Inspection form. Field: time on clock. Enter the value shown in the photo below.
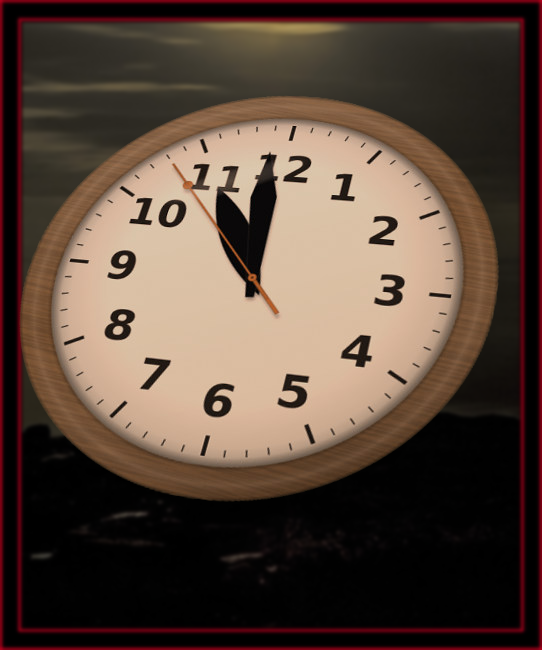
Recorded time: 10:58:53
